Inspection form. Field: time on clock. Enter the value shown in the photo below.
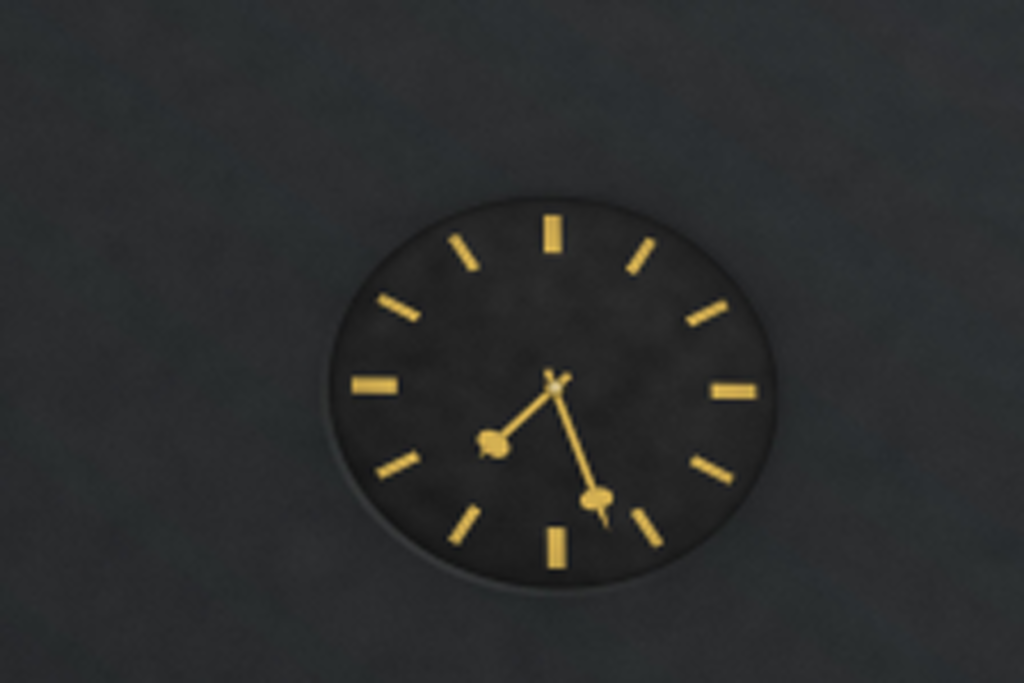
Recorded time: 7:27
